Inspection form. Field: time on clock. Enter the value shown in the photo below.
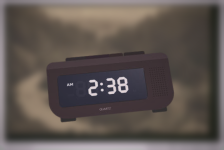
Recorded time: 2:38
